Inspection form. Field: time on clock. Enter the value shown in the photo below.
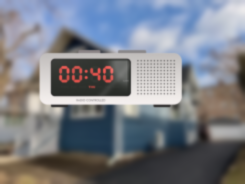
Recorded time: 0:40
